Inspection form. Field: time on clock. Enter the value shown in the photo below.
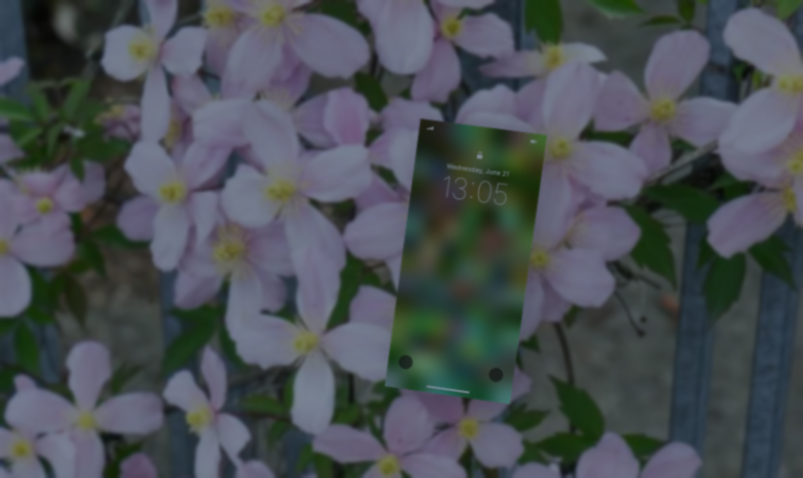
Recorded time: 13:05
